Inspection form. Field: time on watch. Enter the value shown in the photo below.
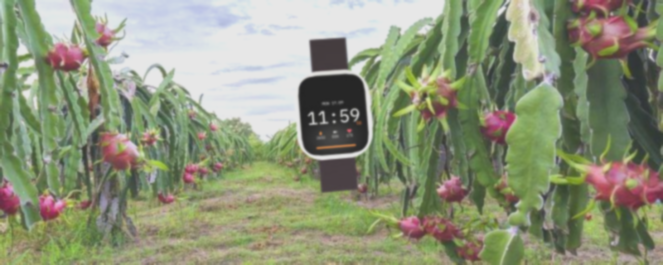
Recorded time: 11:59
